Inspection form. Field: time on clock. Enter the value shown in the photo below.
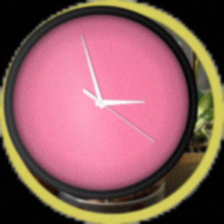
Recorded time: 2:57:21
